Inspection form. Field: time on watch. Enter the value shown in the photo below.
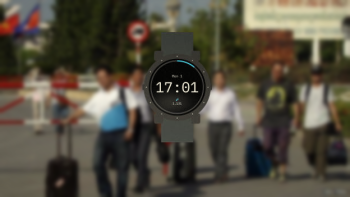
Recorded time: 17:01
